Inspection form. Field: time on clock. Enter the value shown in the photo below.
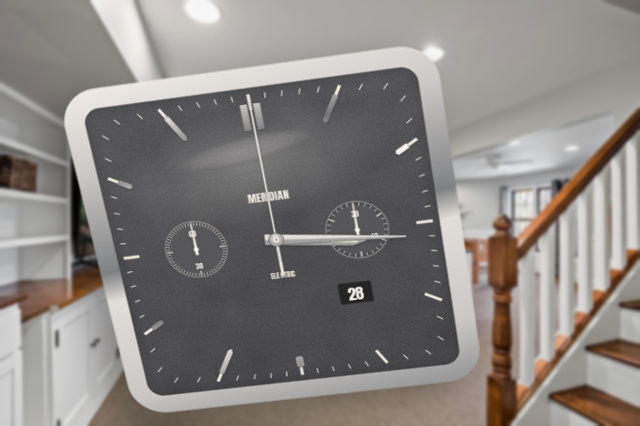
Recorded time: 3:16
